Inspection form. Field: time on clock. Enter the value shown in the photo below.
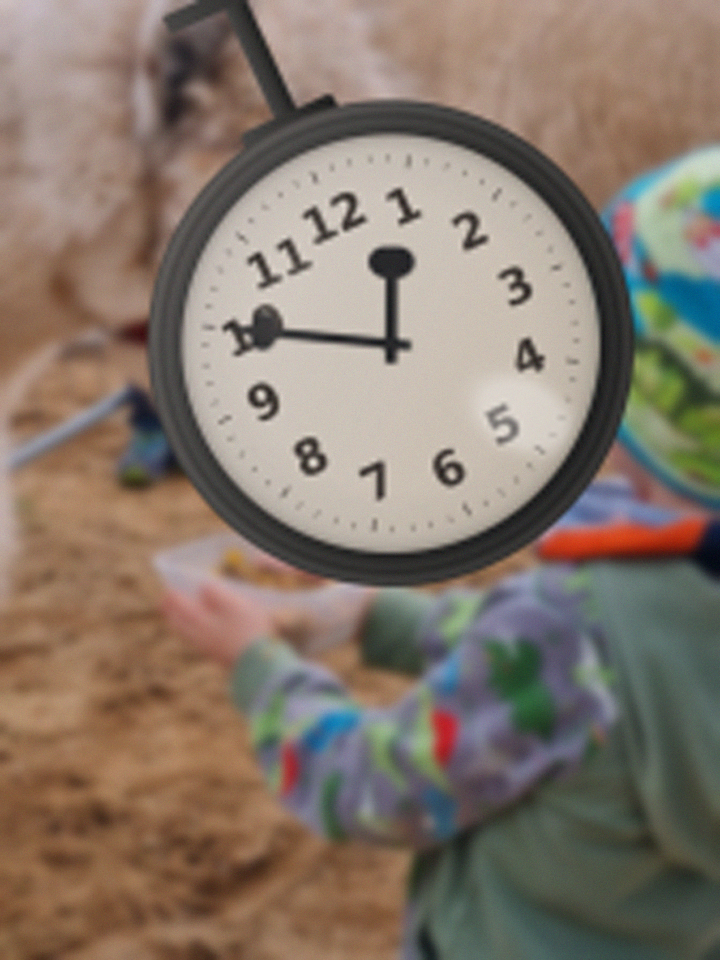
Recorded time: 12:50
